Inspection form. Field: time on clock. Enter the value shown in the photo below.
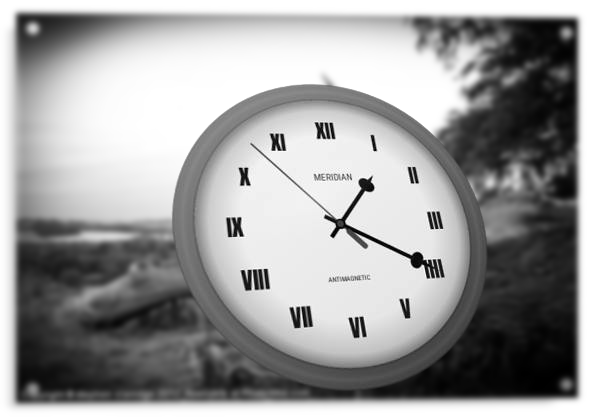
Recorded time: 1:19:53
